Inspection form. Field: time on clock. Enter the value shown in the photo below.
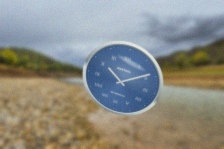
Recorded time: 10:09
